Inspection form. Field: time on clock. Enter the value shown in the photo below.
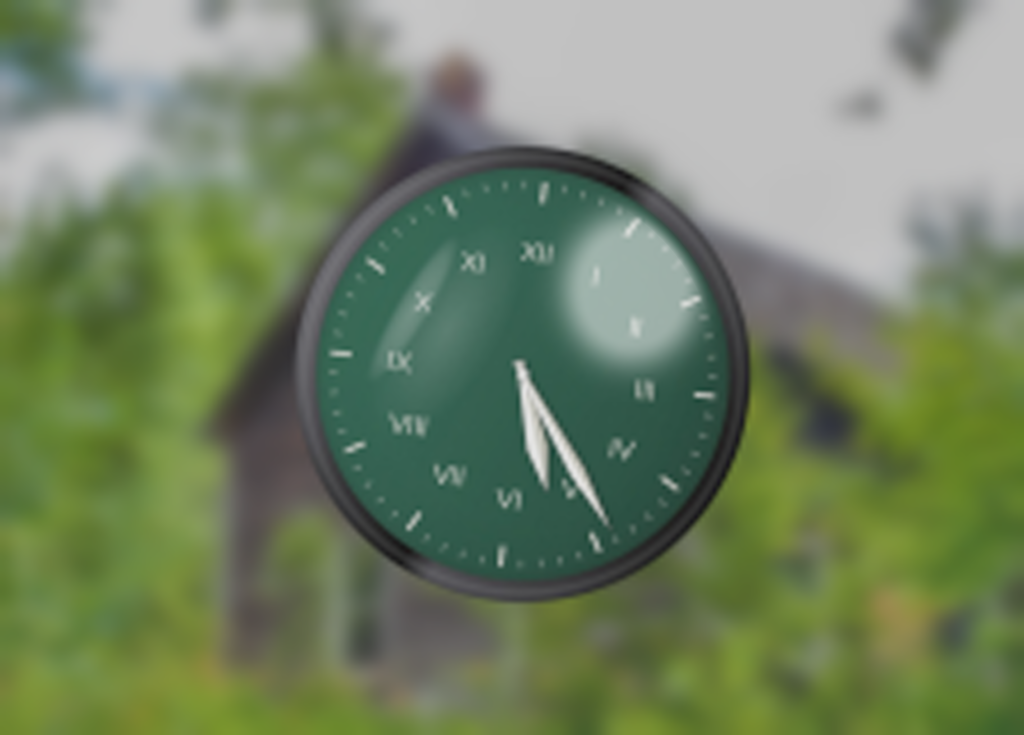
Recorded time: 5:24
